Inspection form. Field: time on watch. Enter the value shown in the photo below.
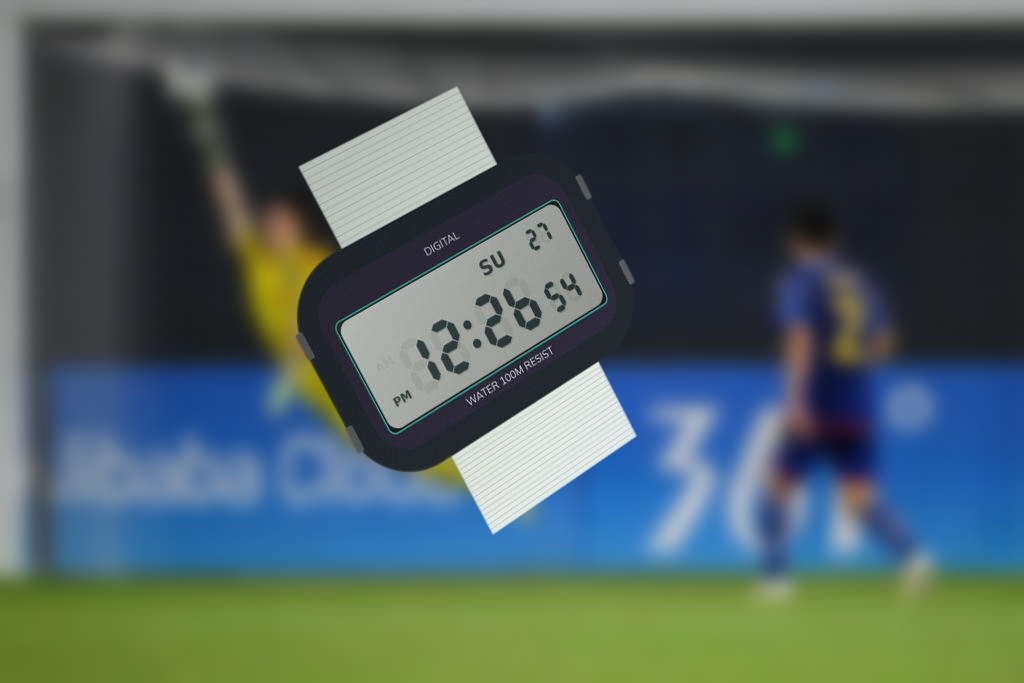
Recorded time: 12:26:54
